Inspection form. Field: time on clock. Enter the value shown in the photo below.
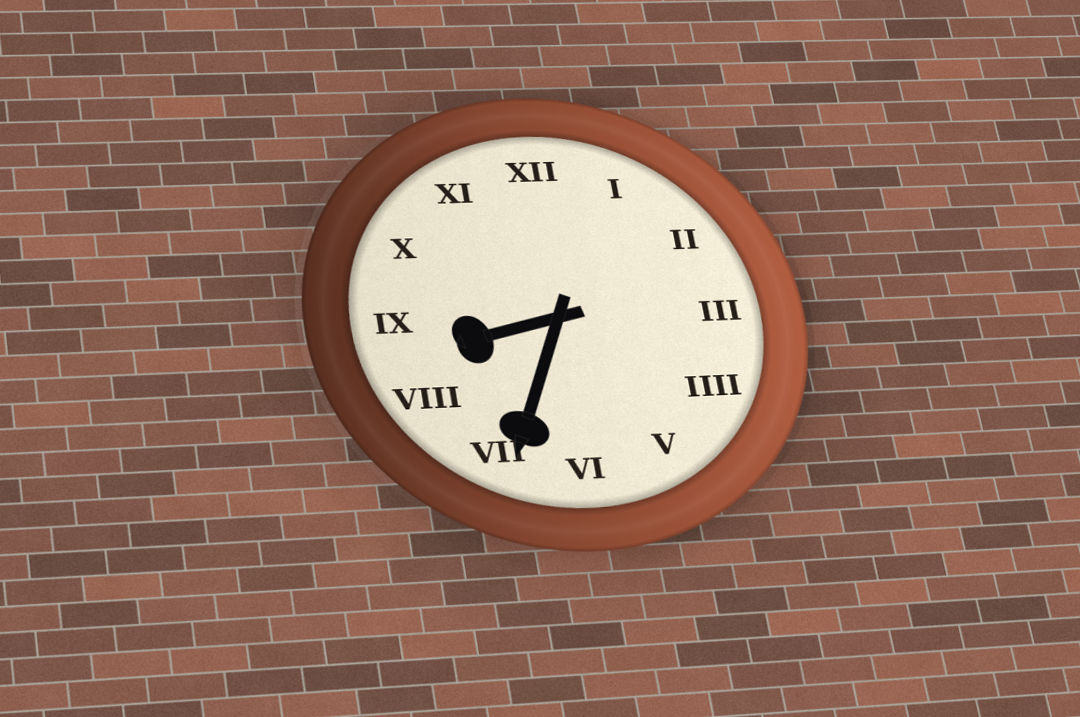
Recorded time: 8:34
